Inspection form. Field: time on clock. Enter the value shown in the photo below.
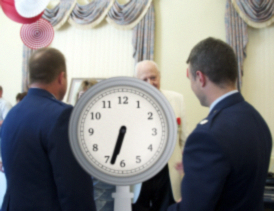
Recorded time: 6:33
